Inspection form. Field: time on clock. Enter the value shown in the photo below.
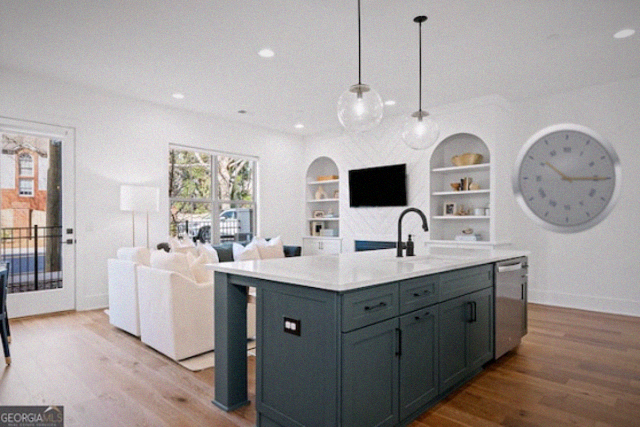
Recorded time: 10:15
